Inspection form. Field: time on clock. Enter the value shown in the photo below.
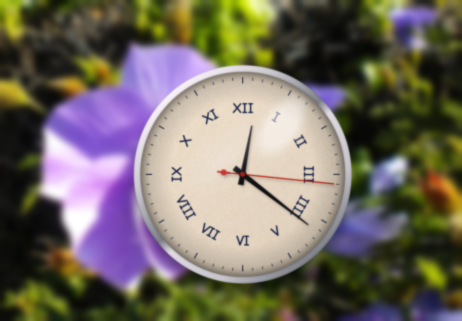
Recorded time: 12:21:16
